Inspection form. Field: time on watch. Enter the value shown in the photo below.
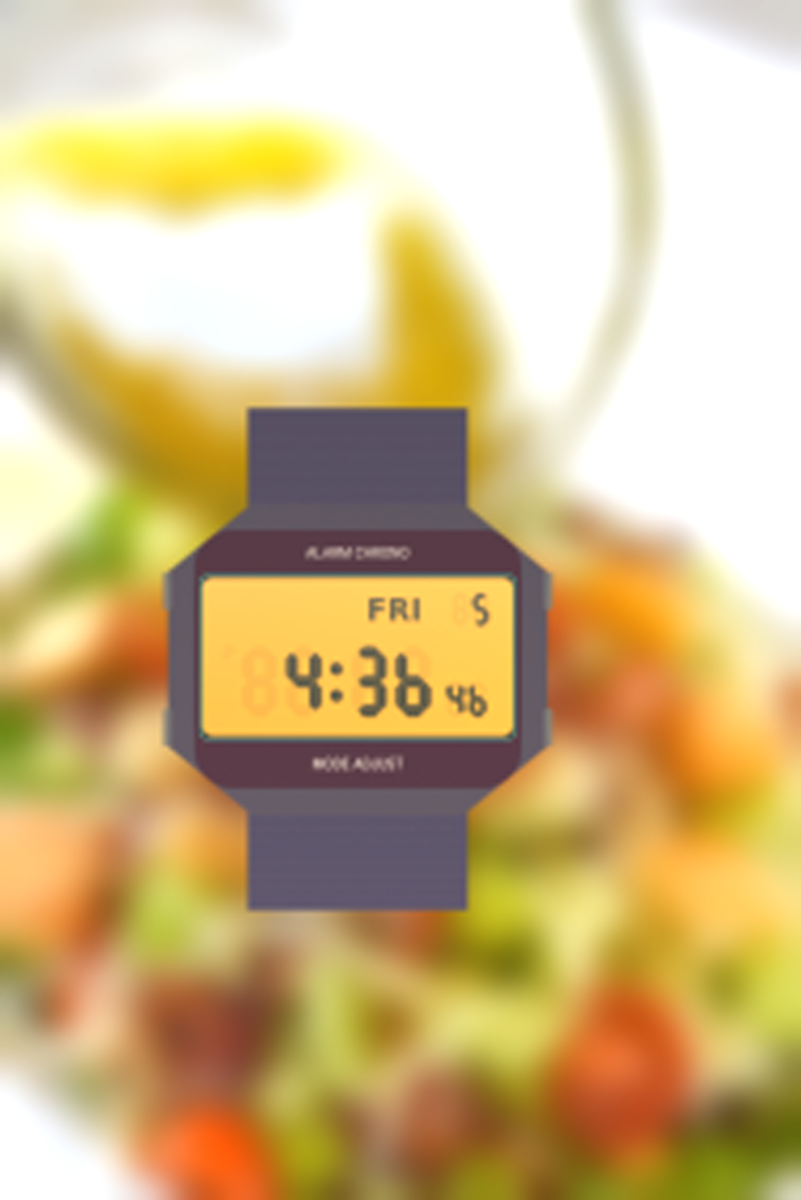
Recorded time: 4:36:46
